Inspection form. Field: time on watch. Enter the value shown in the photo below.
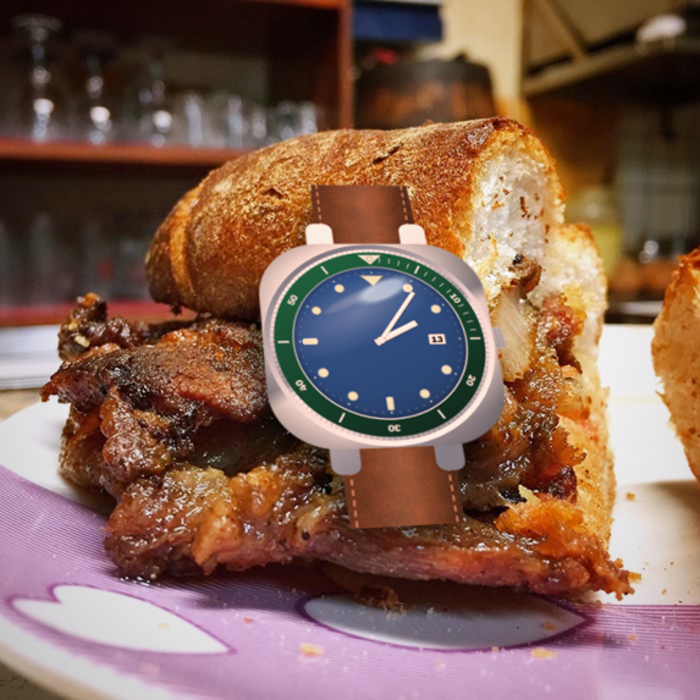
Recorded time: 2:06
